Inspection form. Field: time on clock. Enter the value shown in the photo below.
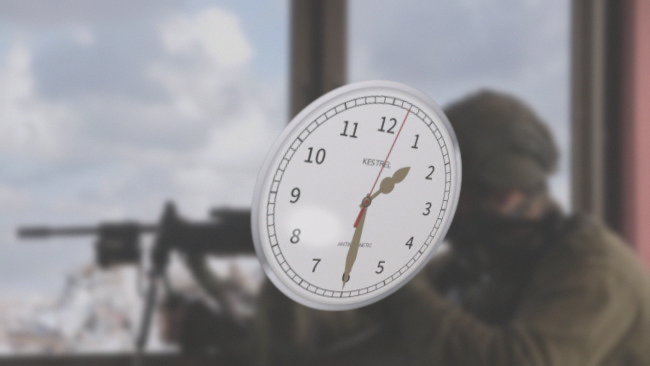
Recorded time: 1:30:02
